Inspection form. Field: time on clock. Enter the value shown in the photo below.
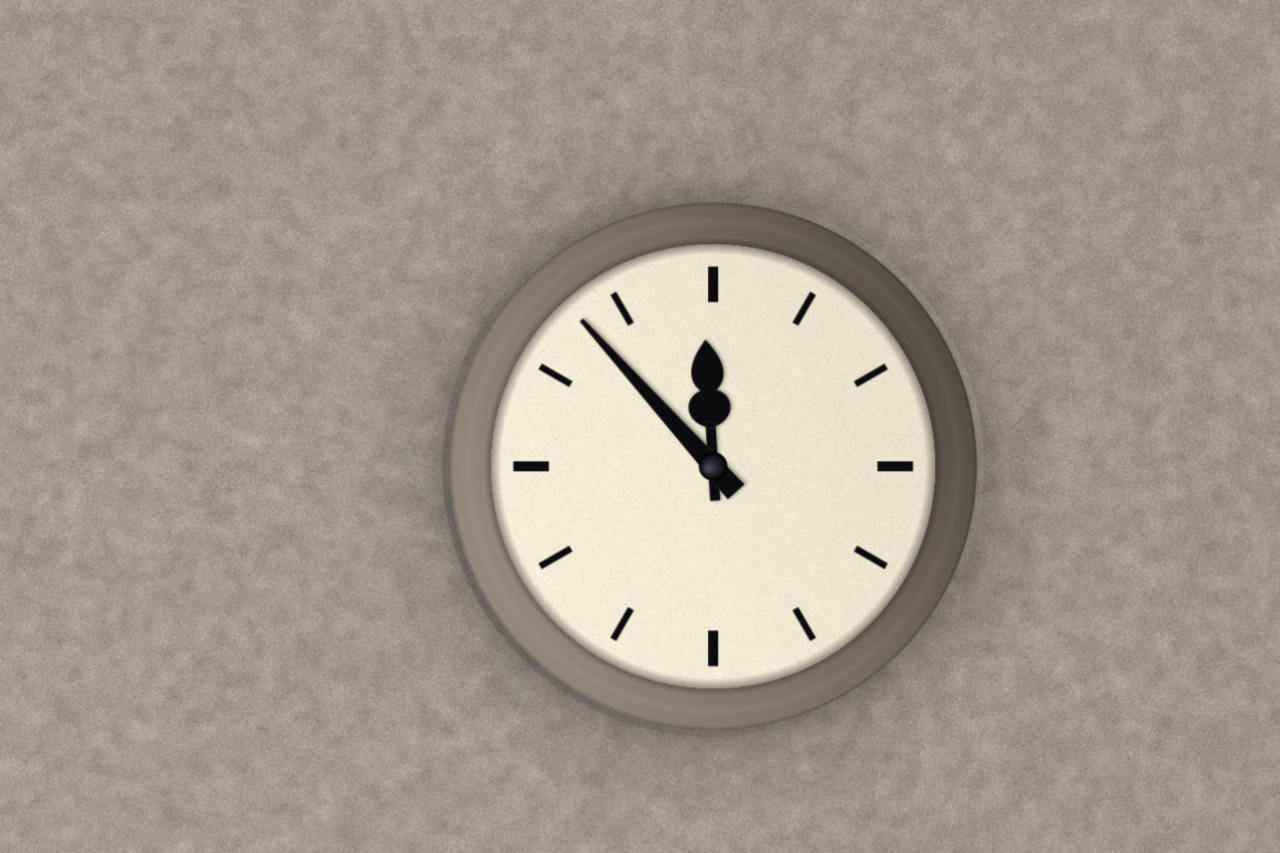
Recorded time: 11:53
